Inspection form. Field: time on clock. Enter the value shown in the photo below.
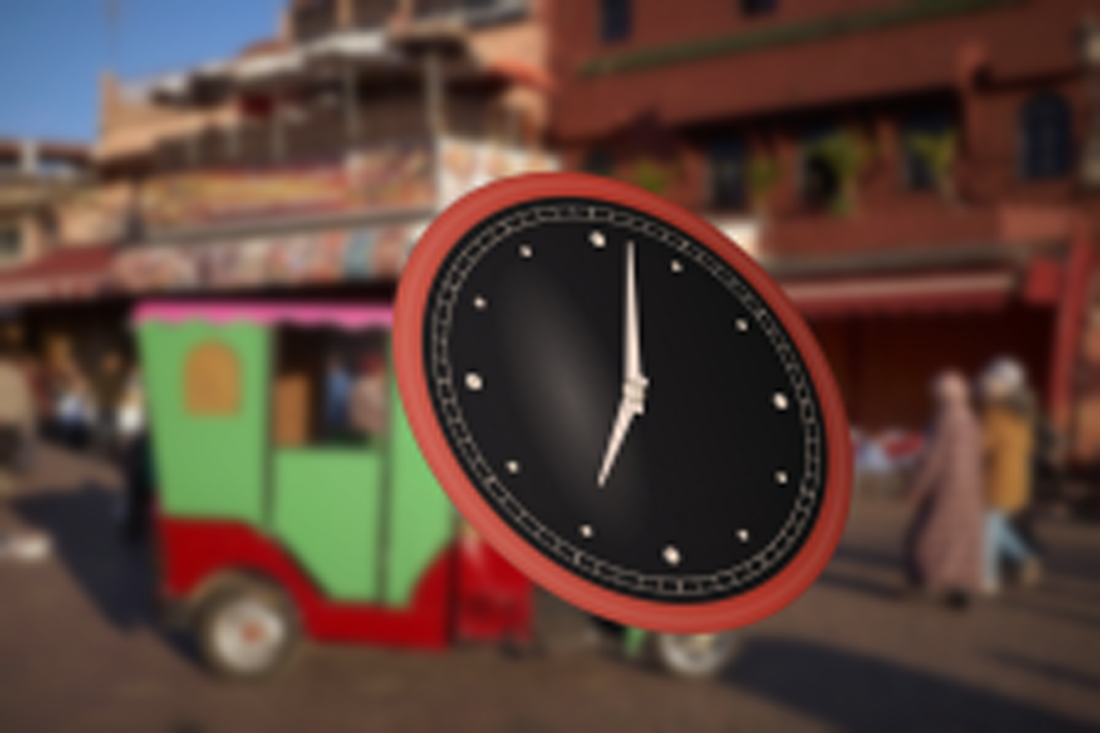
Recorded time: 7:02
